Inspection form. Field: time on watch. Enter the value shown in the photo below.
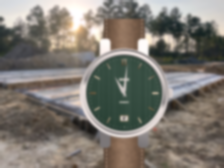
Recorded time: 11:01
